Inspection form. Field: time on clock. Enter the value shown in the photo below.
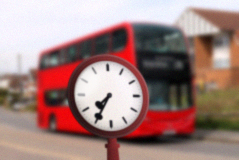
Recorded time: 7:35
